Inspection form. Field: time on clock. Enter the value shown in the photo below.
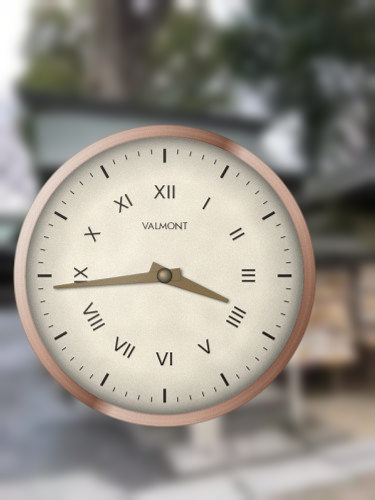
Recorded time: 3:44
